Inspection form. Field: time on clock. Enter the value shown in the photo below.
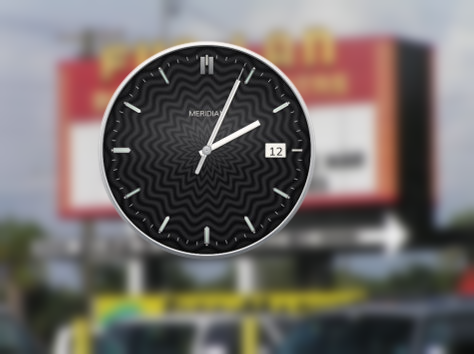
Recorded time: 2:04:04
